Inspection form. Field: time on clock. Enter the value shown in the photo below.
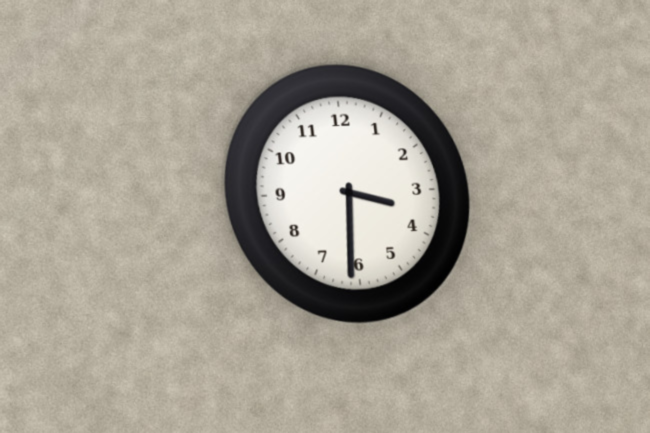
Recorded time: 3:31
